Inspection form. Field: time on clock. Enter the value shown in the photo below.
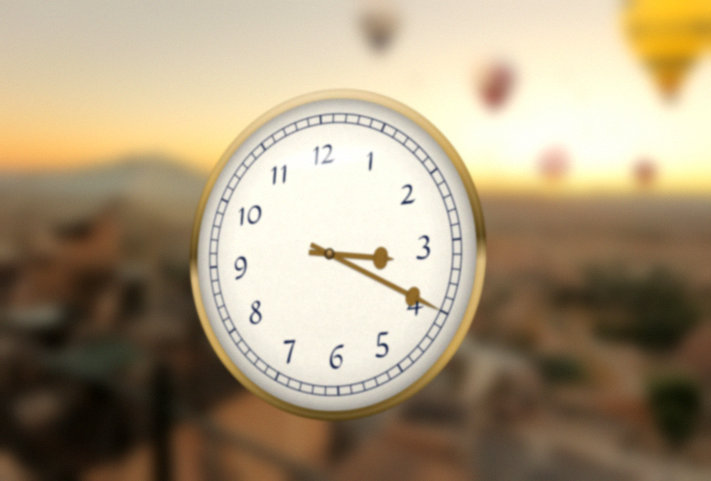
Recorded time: 3:20
